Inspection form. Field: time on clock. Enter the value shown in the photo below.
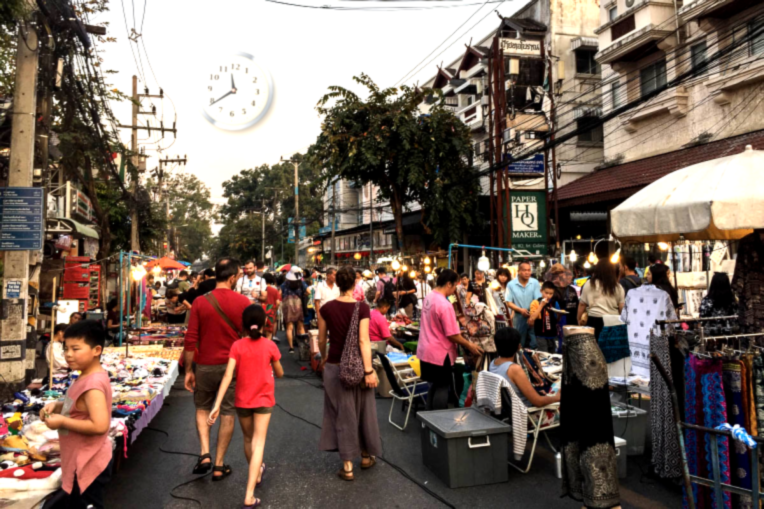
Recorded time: 11:39
